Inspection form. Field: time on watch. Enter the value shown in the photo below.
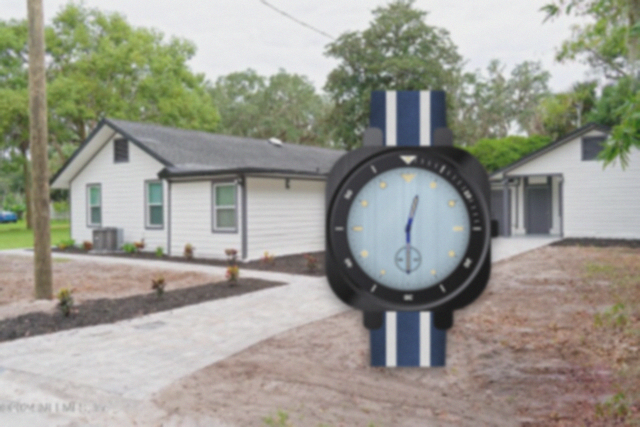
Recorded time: 12:30
